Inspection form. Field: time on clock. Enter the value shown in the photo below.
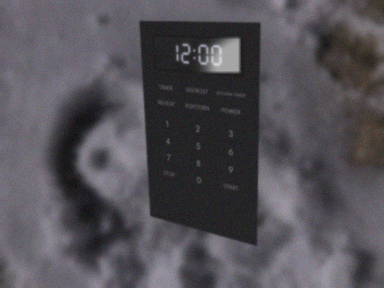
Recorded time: 12:00
